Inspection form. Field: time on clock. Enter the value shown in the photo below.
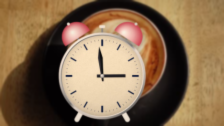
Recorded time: 2:59
